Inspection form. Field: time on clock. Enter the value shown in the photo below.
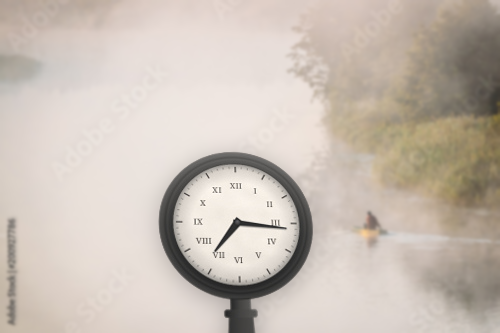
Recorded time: 7:16
